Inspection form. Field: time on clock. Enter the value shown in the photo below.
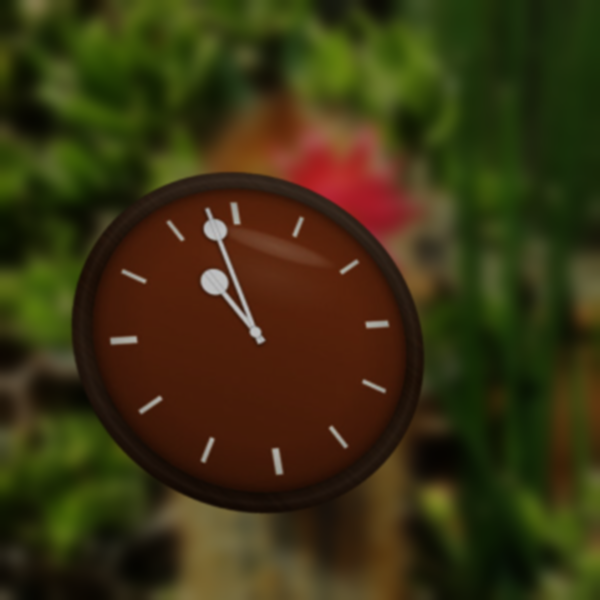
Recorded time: 10:58
